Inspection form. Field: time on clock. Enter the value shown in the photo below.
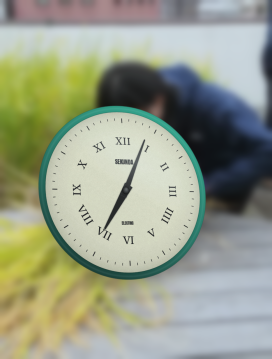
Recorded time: 7:04
